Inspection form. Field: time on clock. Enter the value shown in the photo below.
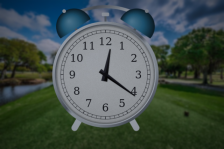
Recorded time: 12:21
